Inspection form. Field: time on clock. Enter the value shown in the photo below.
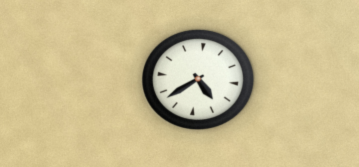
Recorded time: 4:38
